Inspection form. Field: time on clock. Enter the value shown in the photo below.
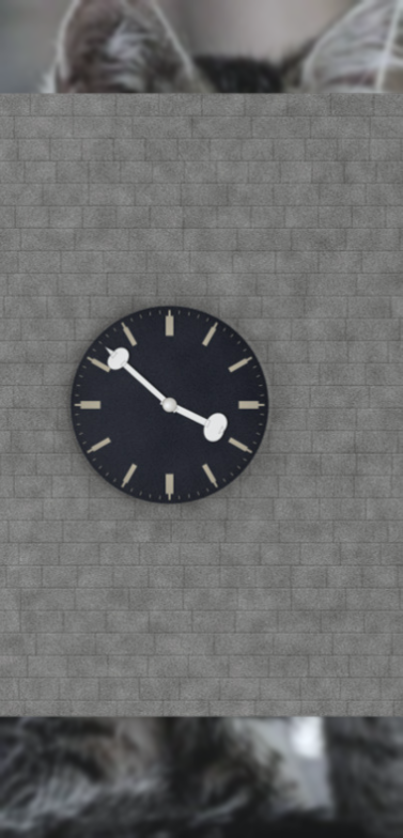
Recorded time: 3:52
